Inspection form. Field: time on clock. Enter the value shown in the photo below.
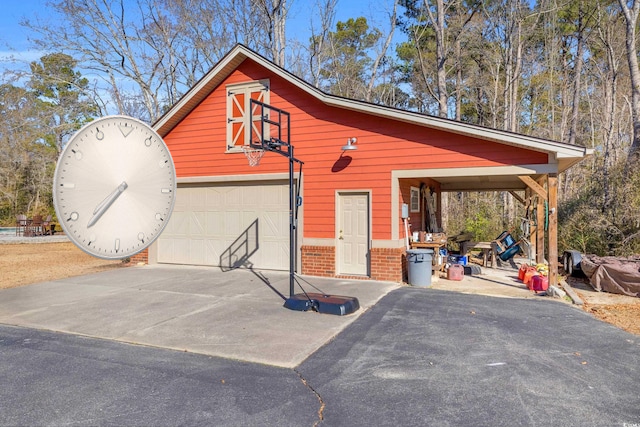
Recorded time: 7:37
